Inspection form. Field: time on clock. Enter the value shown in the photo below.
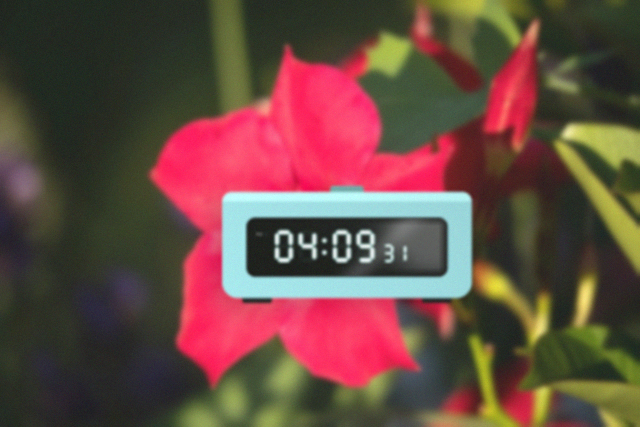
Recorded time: 4:09:31
